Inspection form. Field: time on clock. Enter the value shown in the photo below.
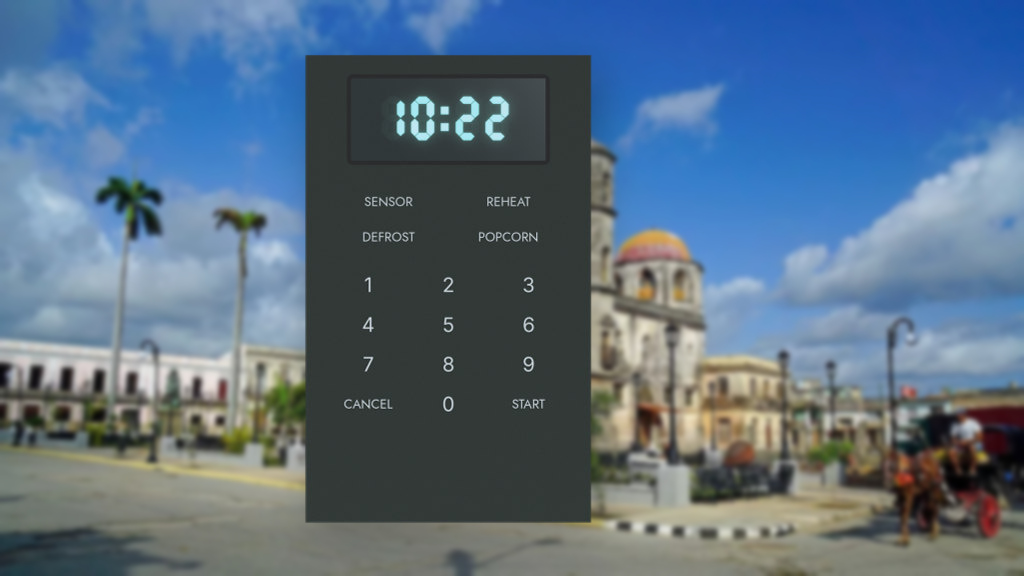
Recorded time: 10:22
